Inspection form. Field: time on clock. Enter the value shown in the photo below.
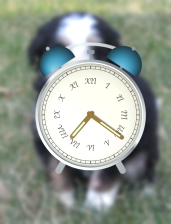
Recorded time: 7:21
